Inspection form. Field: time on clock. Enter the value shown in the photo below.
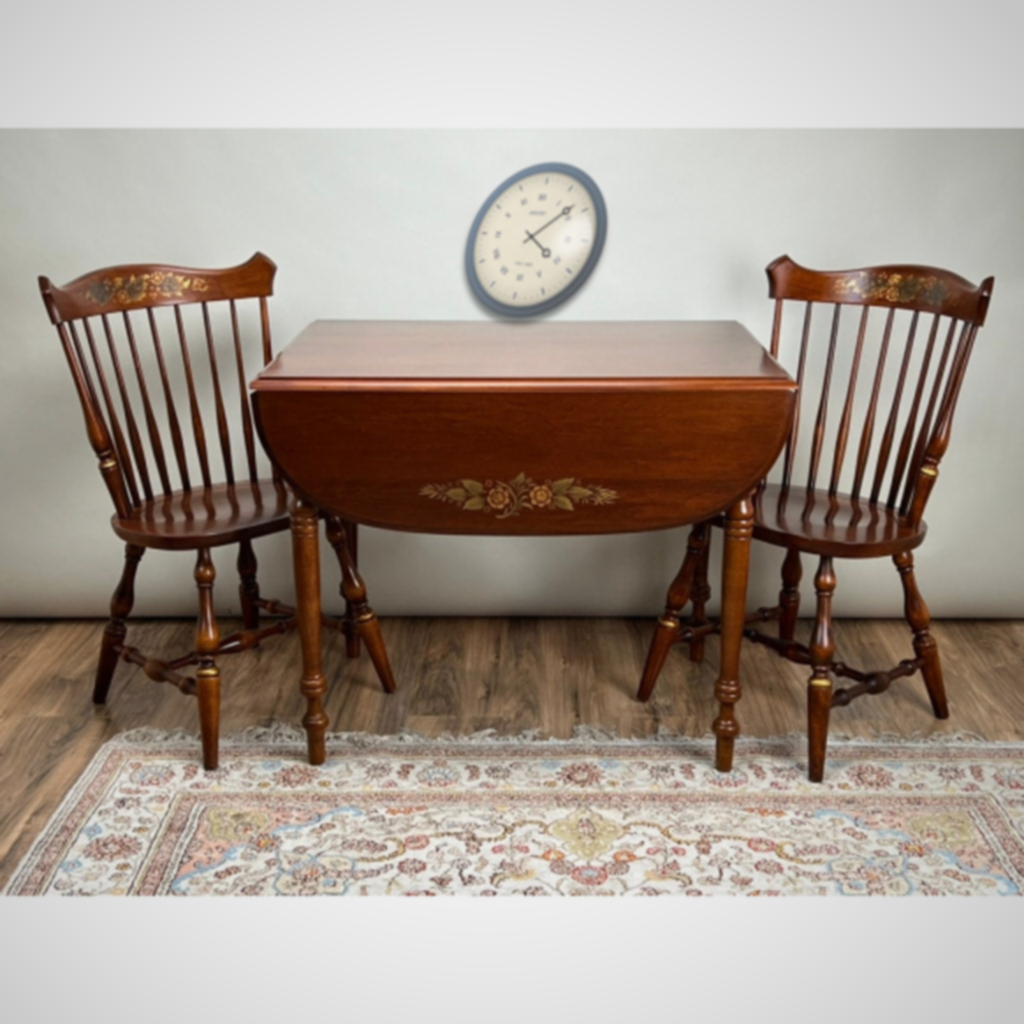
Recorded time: 4:08
